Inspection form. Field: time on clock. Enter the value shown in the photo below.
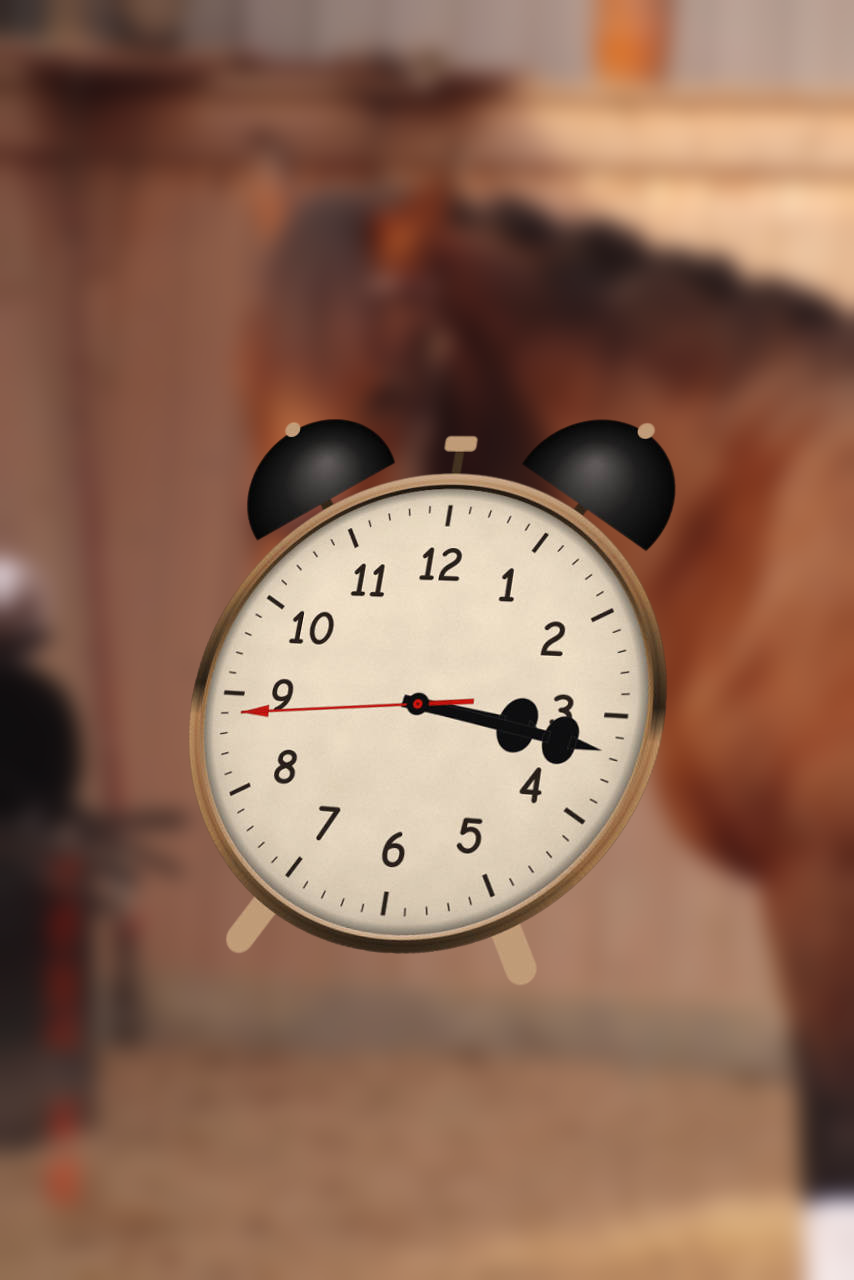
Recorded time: 3:16:44
